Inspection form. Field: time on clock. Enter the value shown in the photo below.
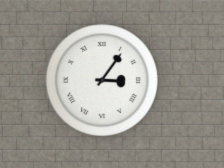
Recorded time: 3:06
